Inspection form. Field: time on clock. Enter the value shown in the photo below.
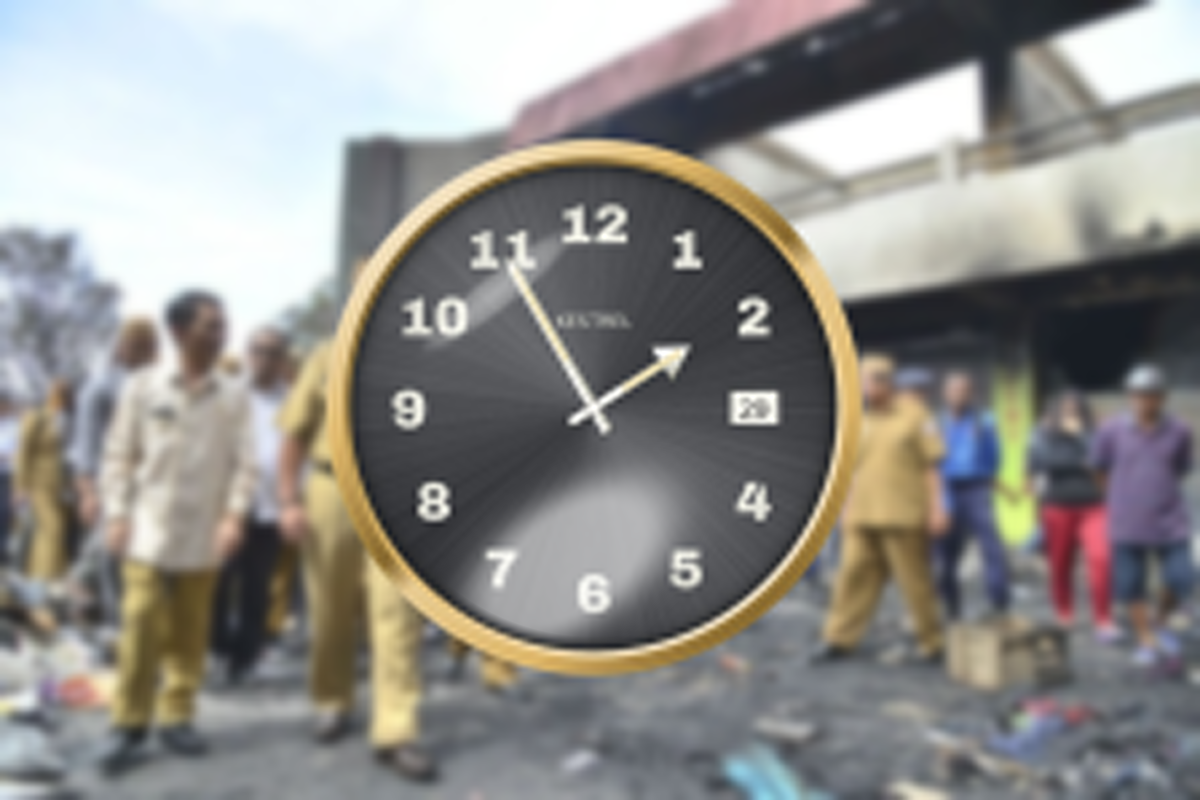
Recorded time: 1:55
